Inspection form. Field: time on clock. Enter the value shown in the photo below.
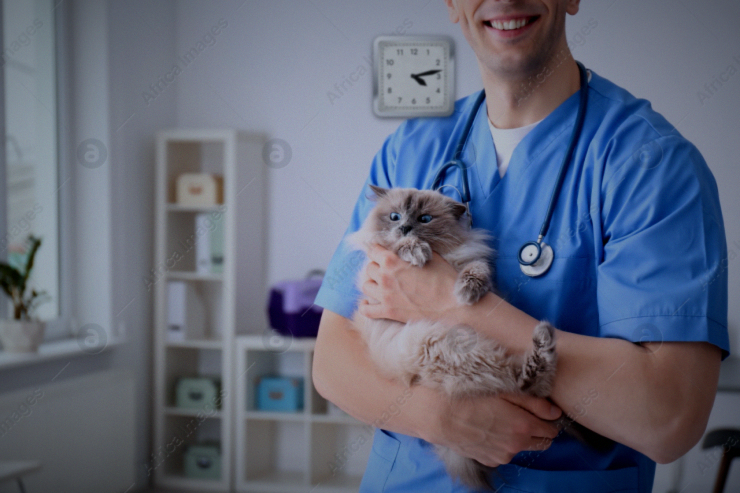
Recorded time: 4:13
